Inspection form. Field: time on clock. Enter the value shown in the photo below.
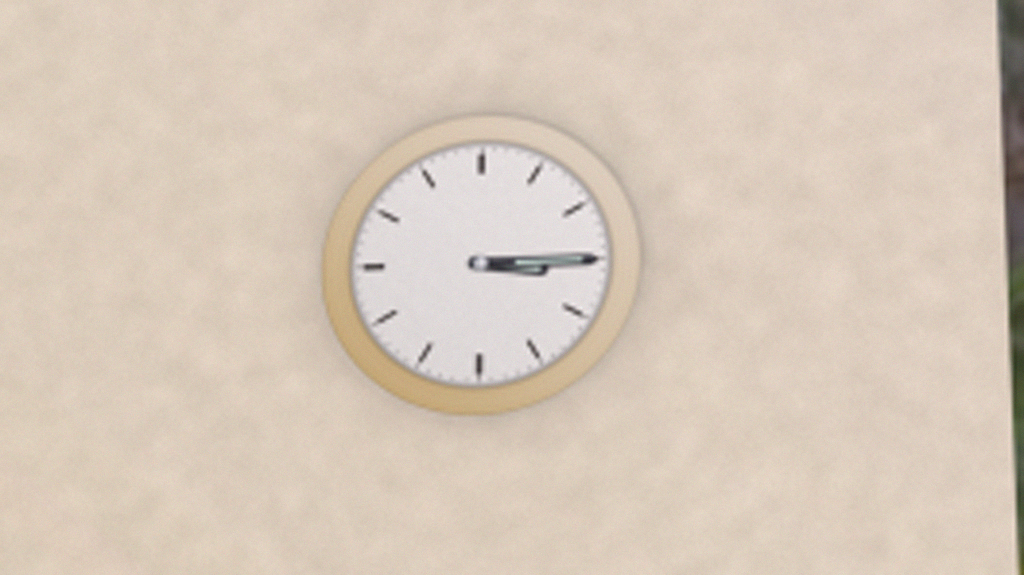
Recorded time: 3:15
